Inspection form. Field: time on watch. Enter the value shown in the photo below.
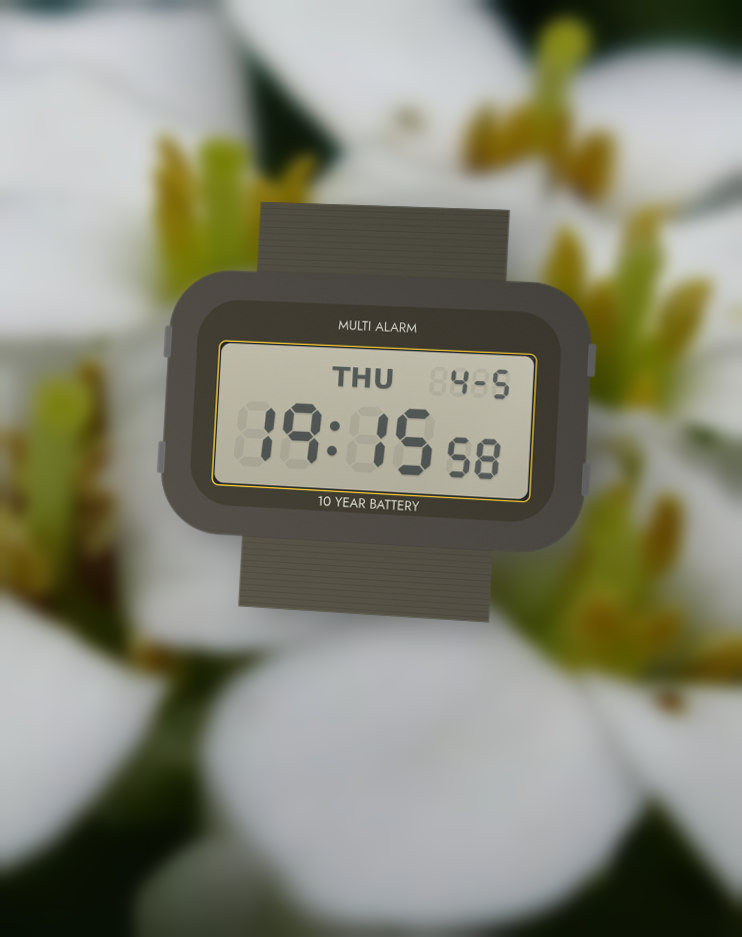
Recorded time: 19:15:58
